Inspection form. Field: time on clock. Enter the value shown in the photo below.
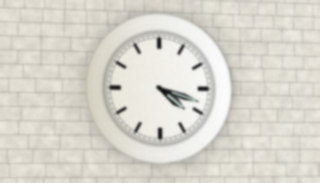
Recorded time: 4:18
